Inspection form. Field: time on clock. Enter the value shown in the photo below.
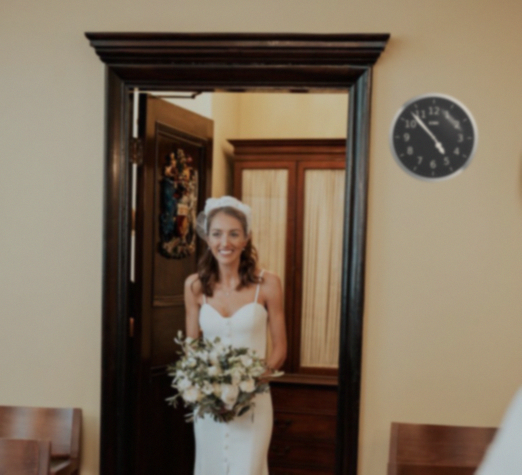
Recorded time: 4:53
